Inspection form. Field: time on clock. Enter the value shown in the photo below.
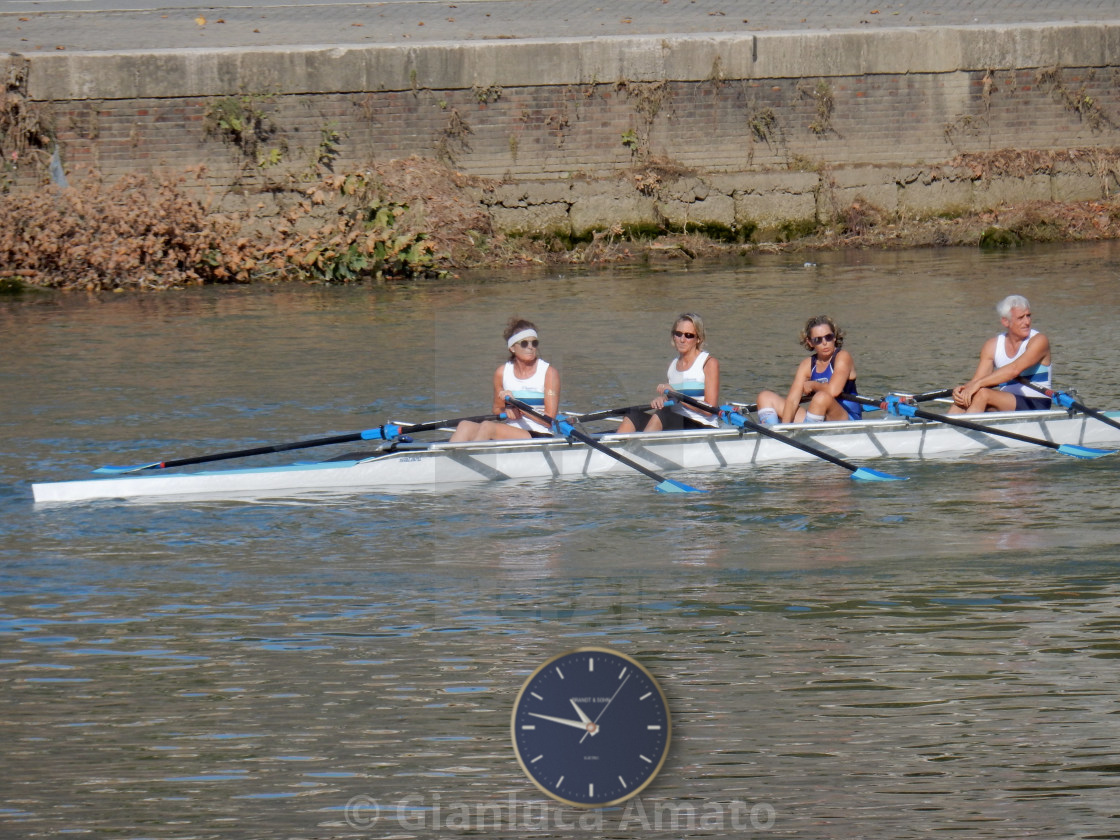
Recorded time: 10:47:06
